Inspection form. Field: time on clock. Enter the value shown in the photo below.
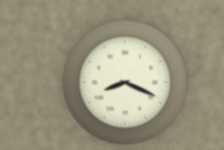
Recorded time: 8:19
